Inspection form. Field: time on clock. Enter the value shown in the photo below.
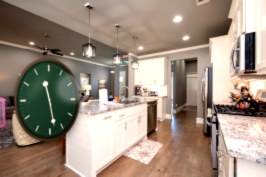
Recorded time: 11:28
